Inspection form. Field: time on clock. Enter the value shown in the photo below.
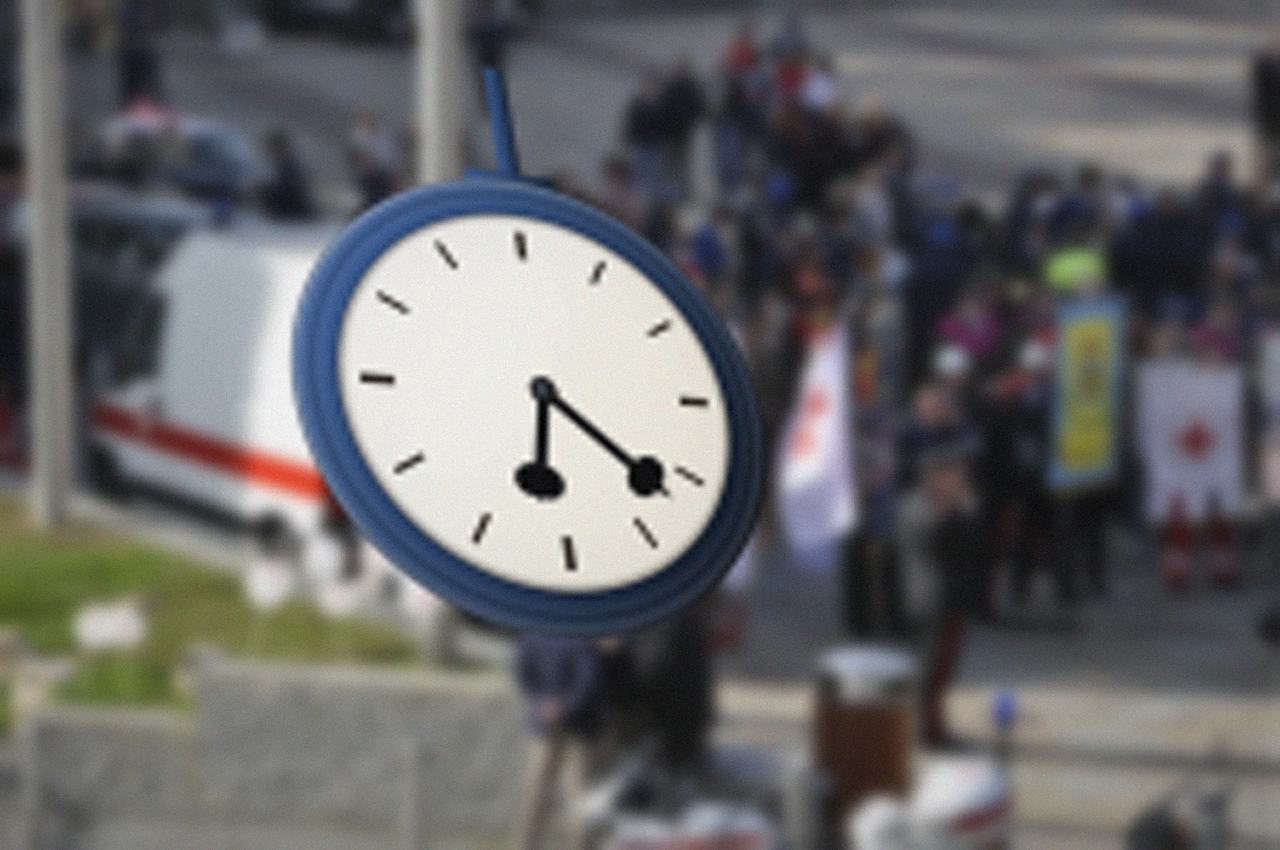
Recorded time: 6:22
